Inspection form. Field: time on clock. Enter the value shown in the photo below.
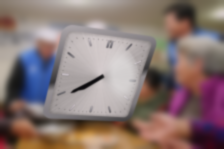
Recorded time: 7:39
